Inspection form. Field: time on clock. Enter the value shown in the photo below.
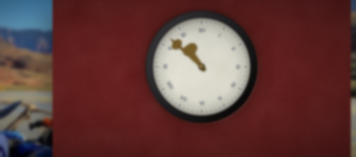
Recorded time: 10:52
